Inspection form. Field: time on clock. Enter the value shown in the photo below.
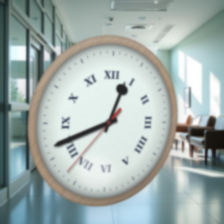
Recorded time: 12:41:37
